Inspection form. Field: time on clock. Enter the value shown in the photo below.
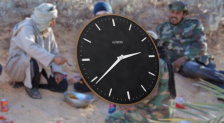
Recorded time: 2:39
